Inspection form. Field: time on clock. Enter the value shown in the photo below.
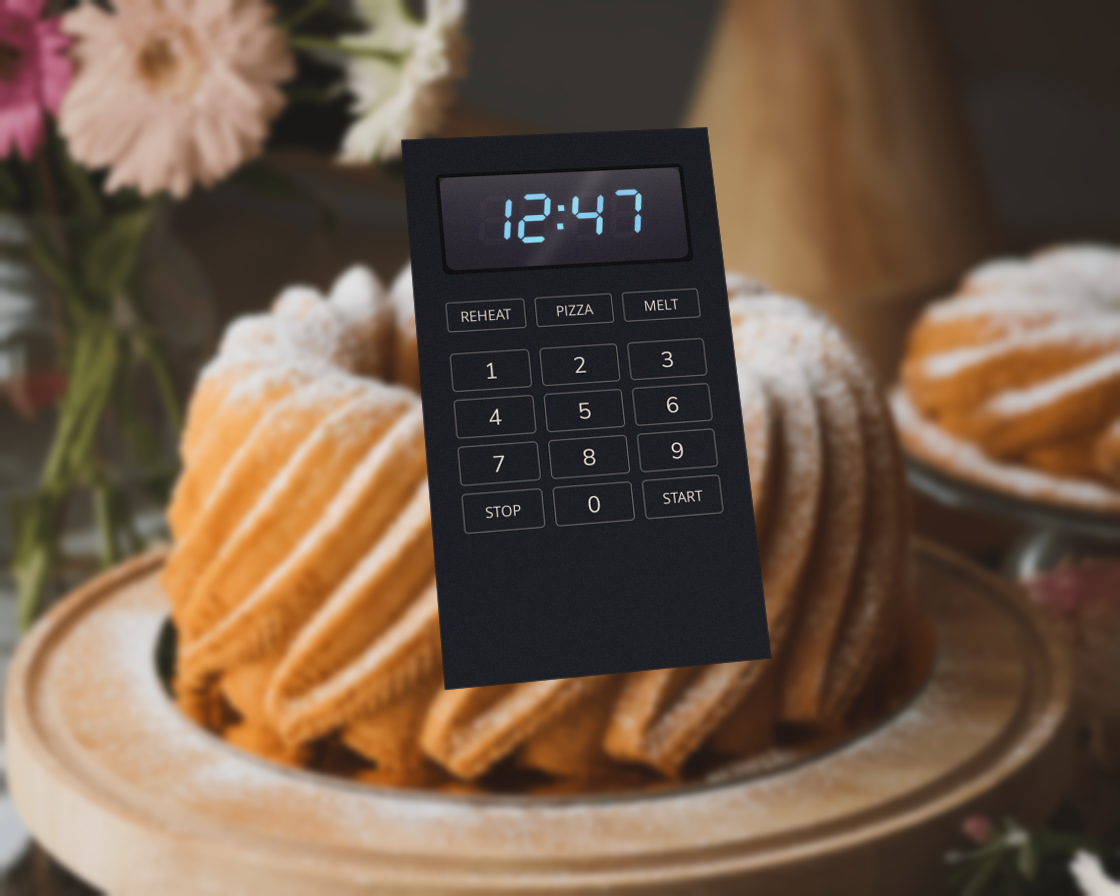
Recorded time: 12:47
